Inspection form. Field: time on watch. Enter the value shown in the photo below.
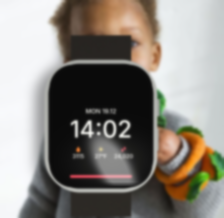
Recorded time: 14:02
